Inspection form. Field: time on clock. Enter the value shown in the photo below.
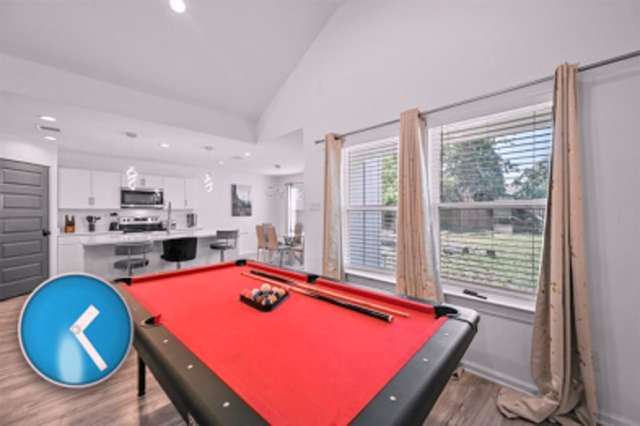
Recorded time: 1:24
